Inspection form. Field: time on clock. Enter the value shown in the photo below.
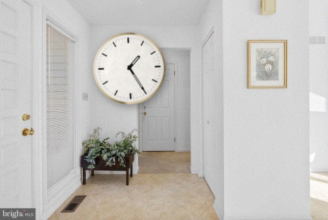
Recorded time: 1:25
